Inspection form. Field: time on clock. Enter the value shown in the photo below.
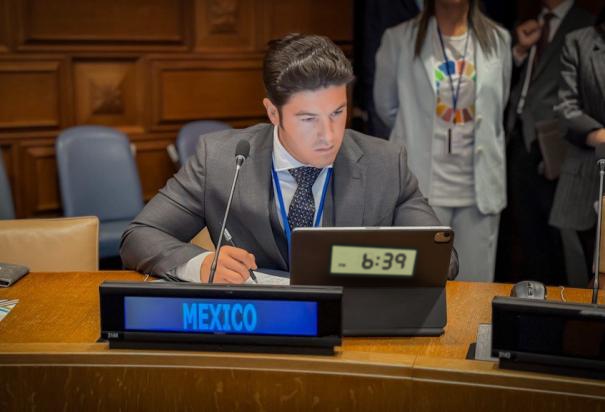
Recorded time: 6:39
